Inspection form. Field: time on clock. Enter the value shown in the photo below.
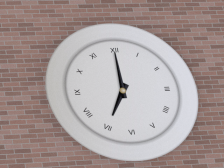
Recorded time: 7:00
